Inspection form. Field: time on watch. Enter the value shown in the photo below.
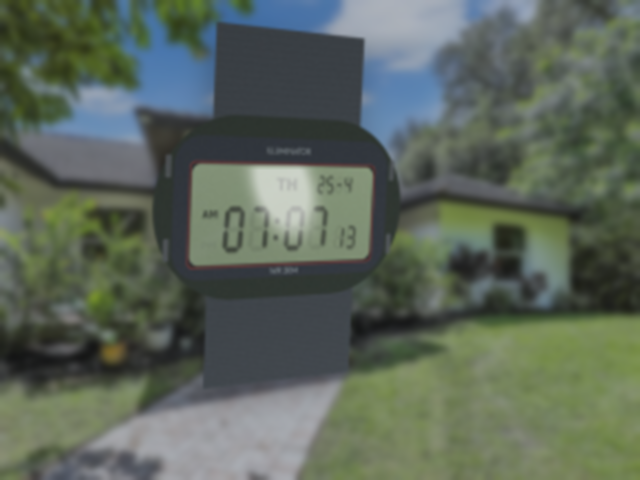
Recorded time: 7:07:13
